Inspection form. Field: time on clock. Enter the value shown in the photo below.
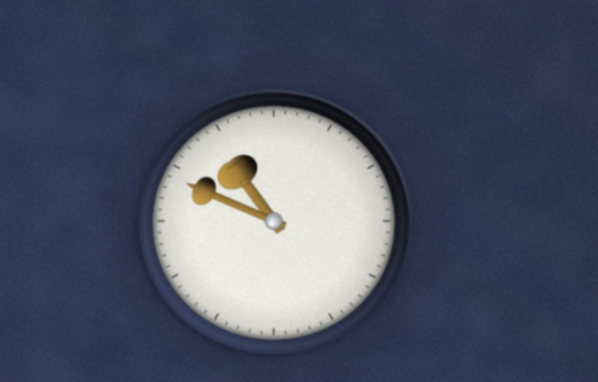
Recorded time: 10:49
